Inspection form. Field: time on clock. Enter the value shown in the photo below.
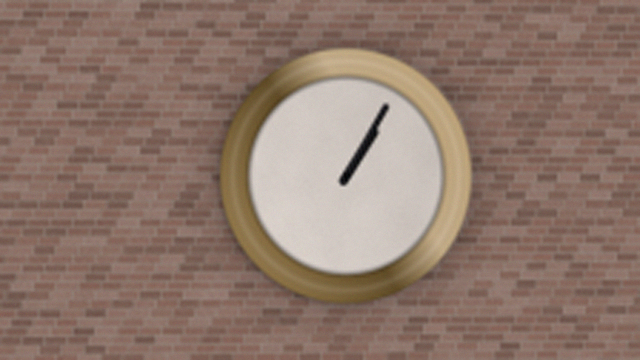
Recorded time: 1:05
